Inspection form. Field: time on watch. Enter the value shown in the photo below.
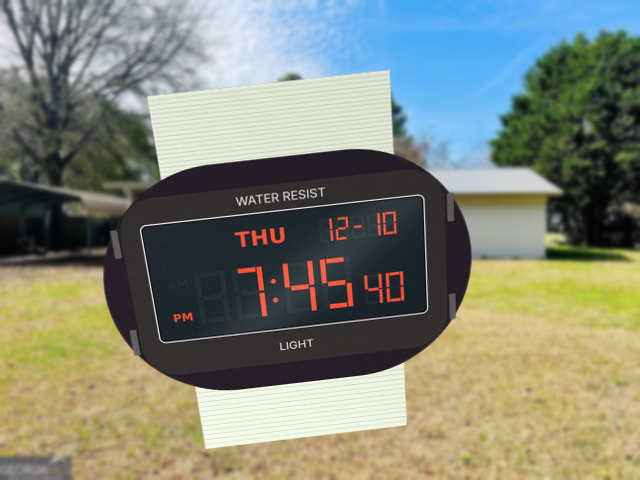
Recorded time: 7:45:40
